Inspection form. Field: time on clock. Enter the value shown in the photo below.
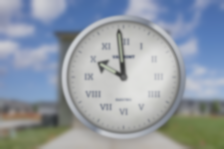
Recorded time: 9:59
